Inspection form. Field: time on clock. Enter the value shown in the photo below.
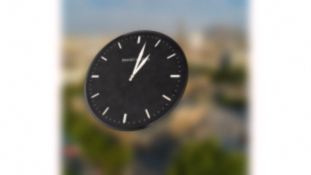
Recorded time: 1:02
